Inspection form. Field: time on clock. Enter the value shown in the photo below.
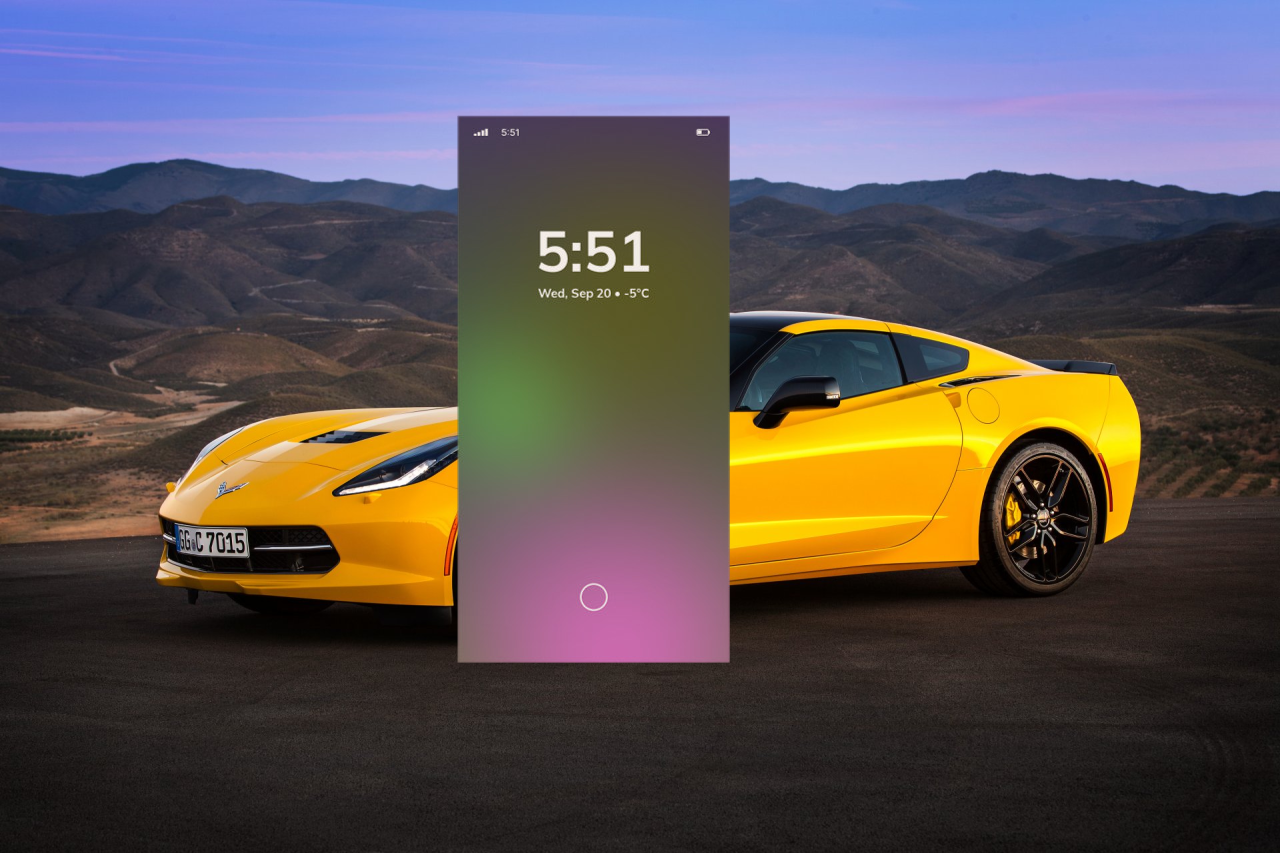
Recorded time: 5:51
